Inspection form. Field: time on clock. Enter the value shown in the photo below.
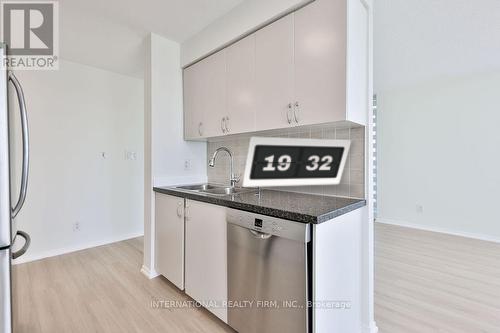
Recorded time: 19:32
